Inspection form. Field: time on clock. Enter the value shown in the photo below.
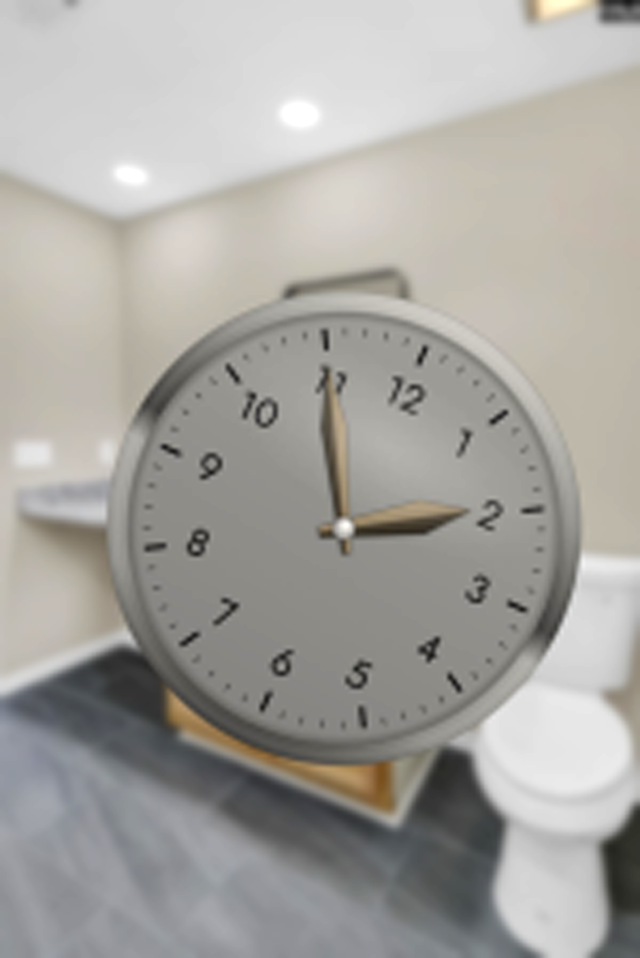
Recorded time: 1:55
